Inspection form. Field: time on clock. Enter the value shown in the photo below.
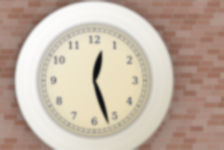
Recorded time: 12:27
